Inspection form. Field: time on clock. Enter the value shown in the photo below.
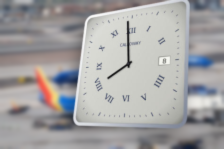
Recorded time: 7:59
